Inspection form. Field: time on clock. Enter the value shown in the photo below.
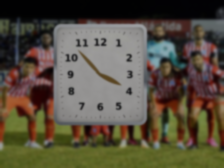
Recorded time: 3:53
